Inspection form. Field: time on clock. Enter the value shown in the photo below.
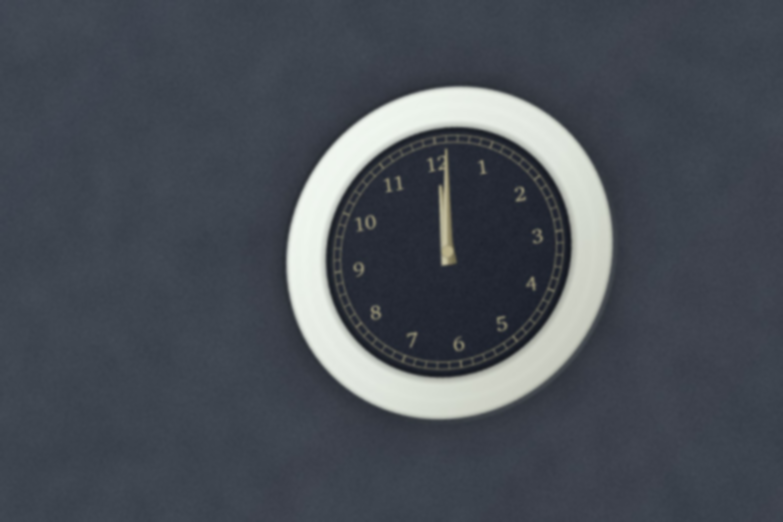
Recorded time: 12:01
